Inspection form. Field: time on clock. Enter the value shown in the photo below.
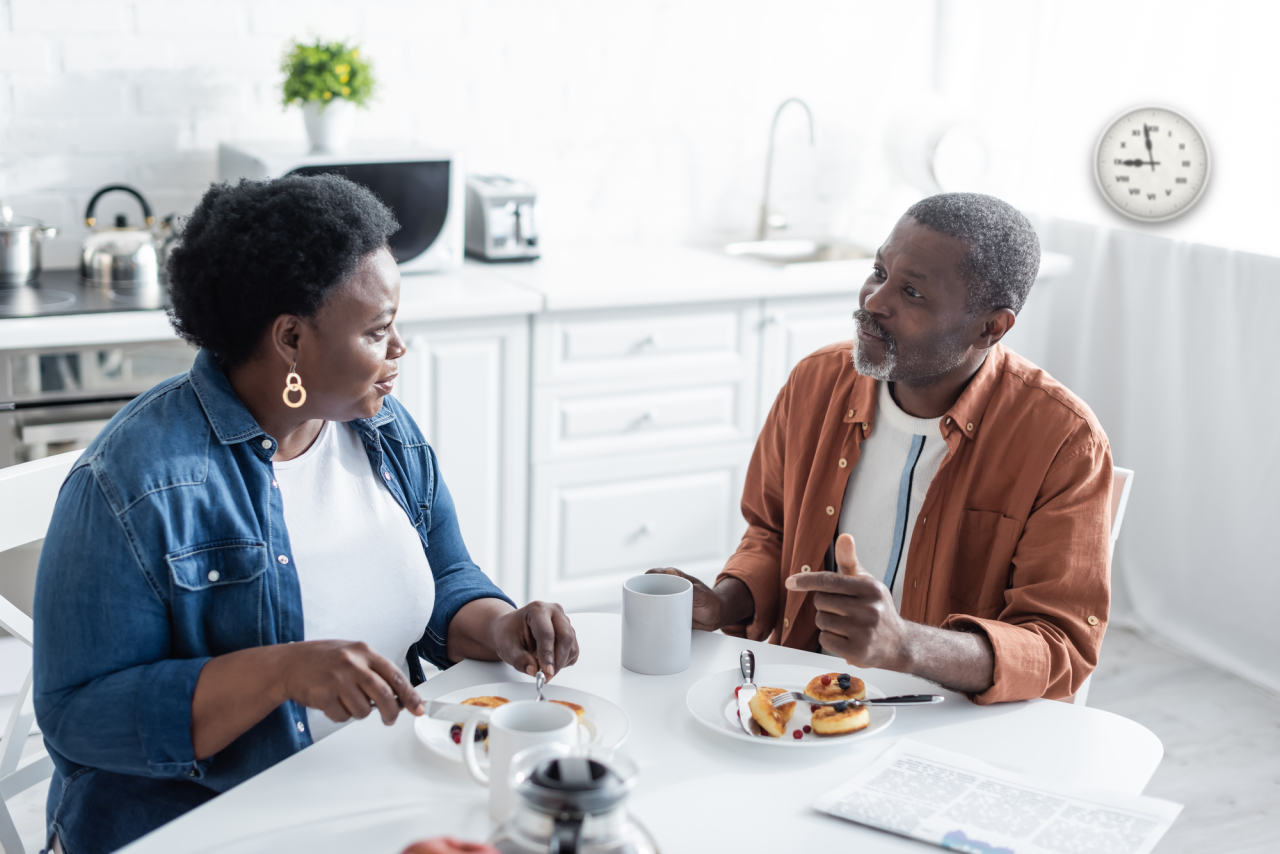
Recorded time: 8:58
